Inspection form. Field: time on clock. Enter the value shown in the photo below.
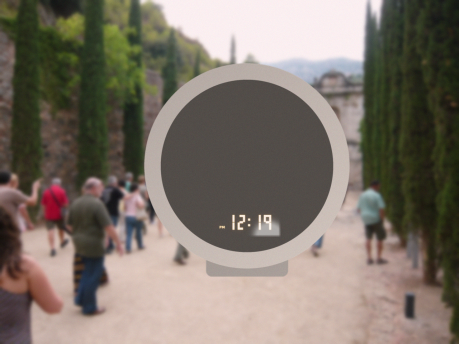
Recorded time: 12:19
